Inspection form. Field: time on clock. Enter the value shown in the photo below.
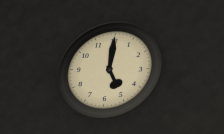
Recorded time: 5:00
